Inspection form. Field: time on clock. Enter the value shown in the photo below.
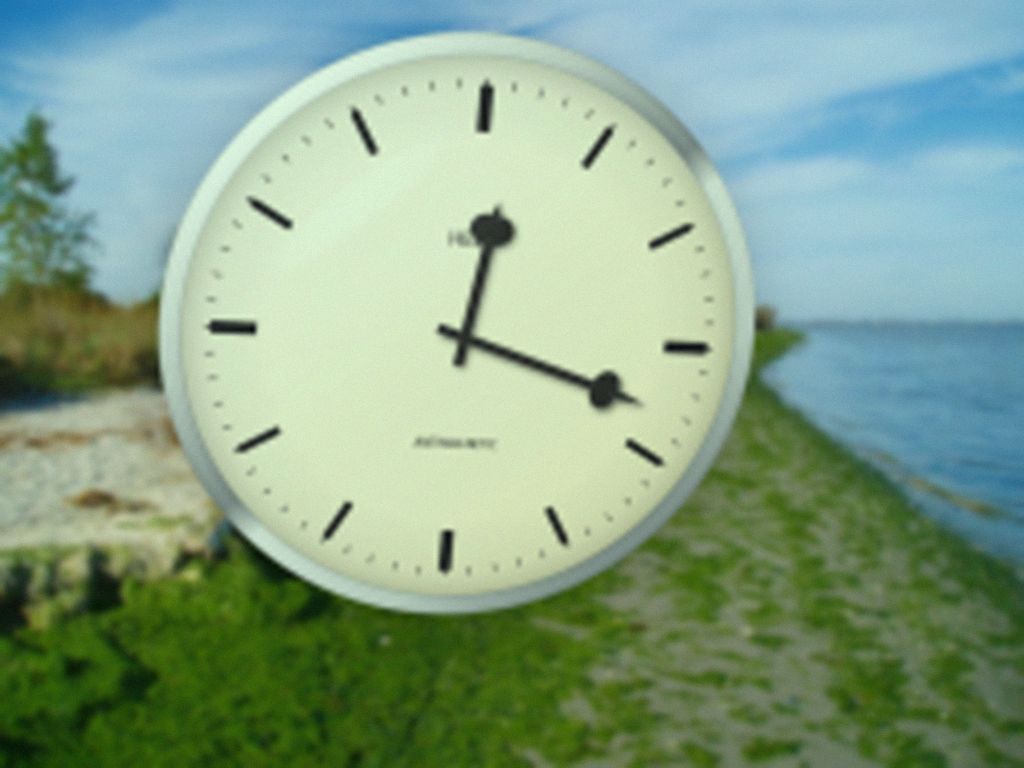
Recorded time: 12:18
